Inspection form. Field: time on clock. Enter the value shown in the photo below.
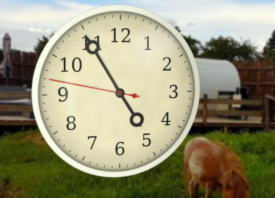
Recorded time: 4:54:47
